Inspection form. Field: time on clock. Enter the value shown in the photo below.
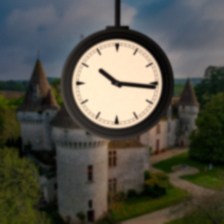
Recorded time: 10:16
